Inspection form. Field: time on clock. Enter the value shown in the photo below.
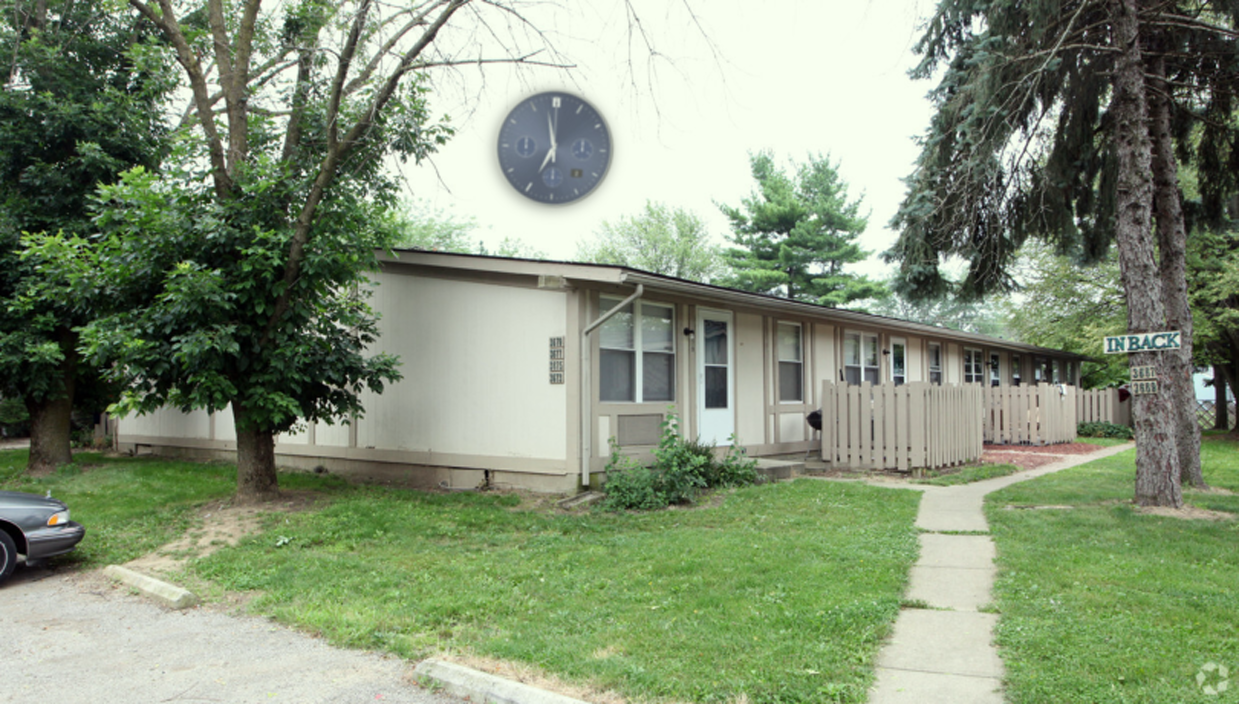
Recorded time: 6:58
